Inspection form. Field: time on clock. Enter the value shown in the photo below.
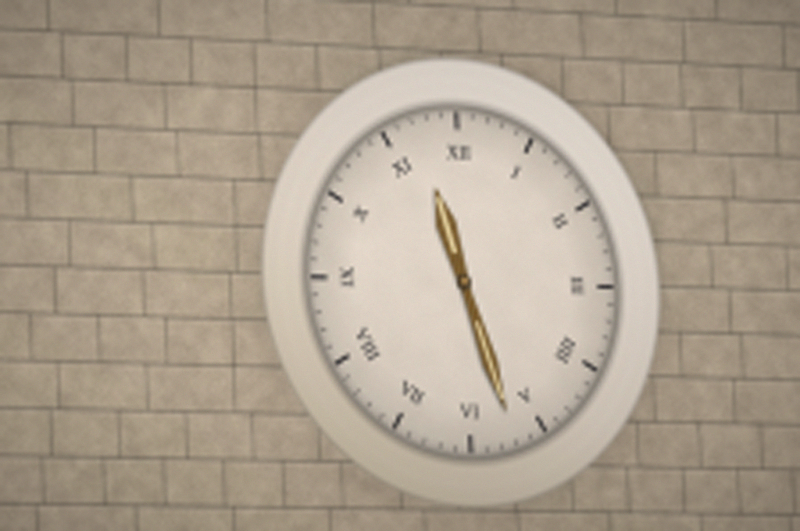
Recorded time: 11:27
